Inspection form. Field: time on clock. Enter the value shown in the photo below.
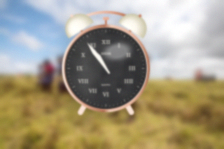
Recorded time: 10:54
